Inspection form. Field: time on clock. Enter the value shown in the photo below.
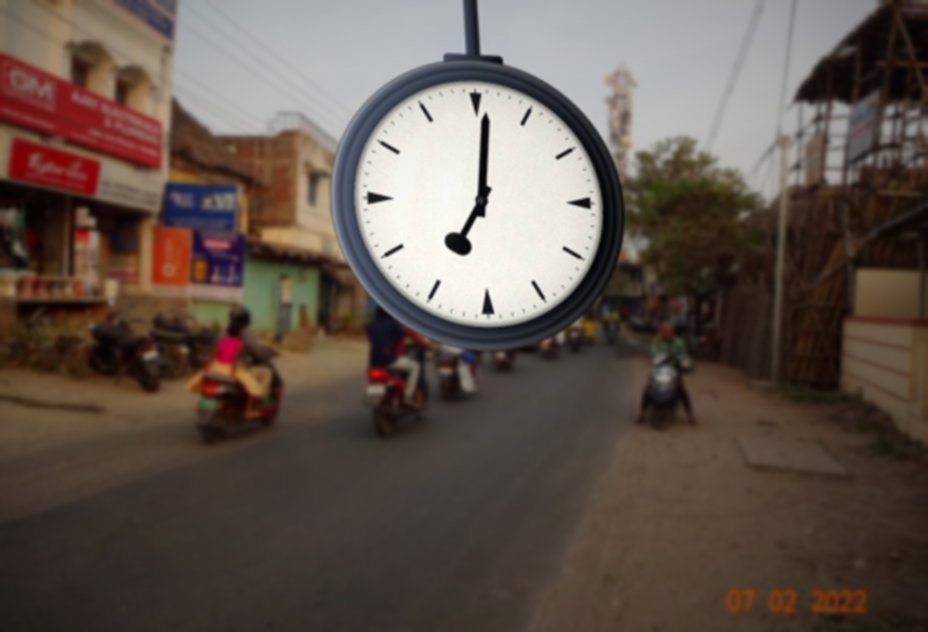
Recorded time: 7:01
